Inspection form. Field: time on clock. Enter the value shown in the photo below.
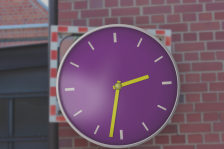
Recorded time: 2:32
